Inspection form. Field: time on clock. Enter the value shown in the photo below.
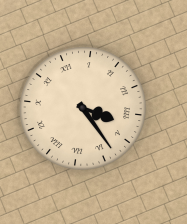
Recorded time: 4:28
